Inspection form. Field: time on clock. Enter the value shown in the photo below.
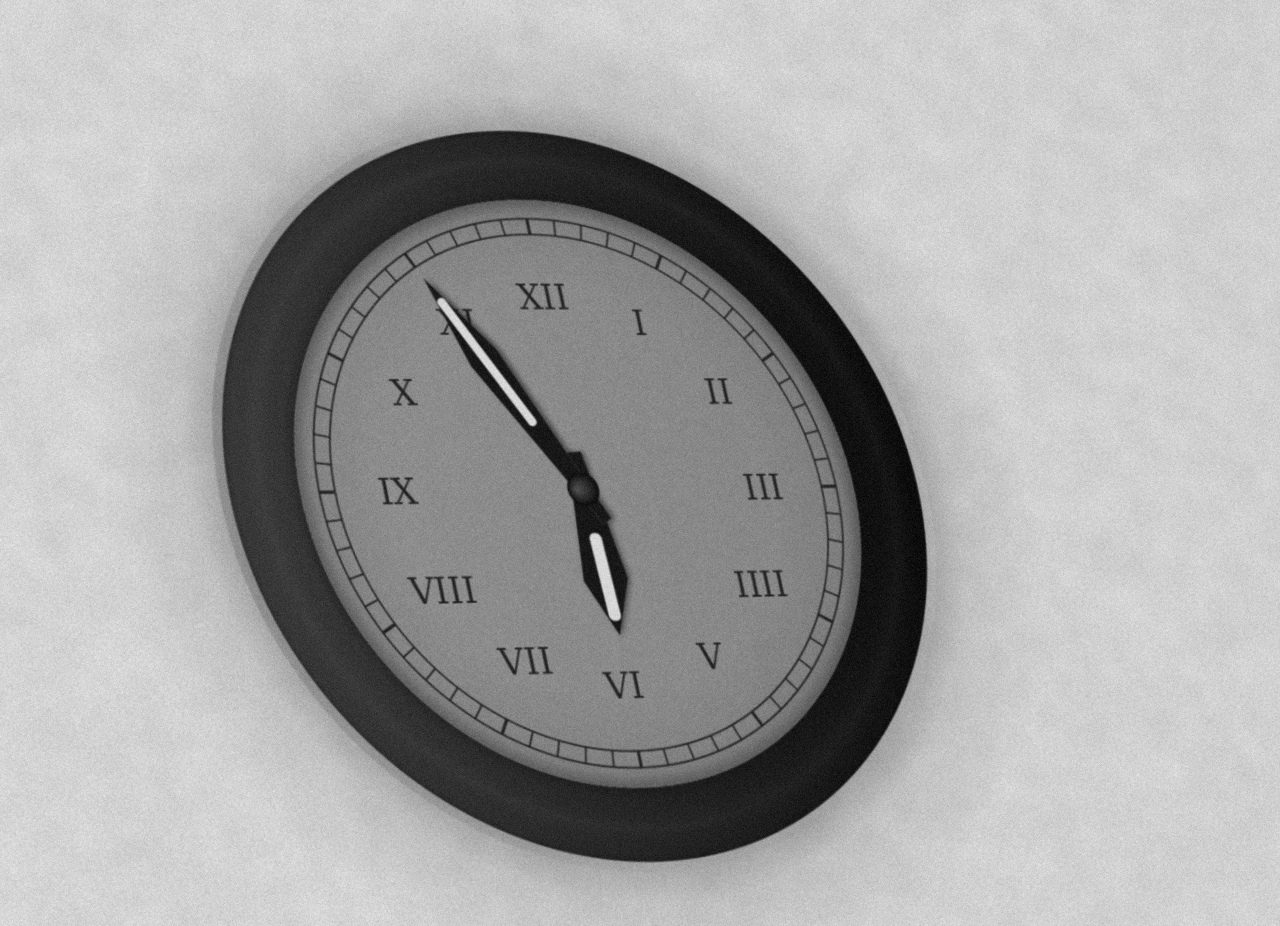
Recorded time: 5:55
